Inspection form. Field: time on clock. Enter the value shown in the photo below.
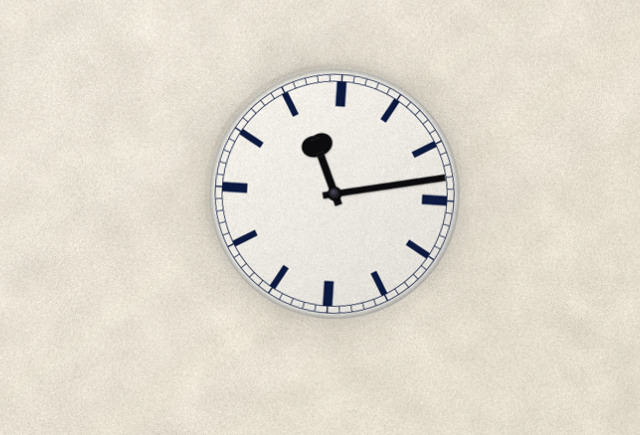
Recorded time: 11:13
